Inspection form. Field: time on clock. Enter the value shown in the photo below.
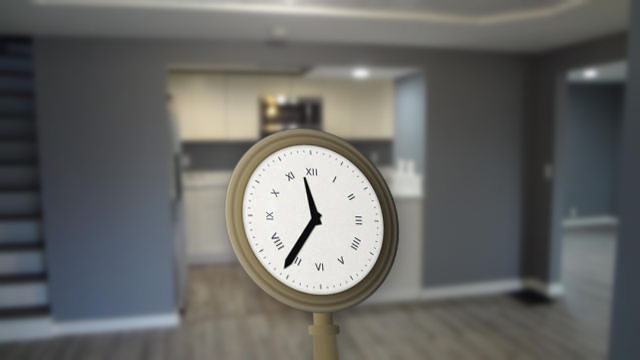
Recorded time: 11:36
